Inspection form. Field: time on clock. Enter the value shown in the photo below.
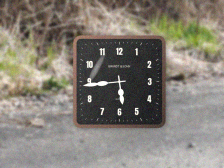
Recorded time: 5:44
